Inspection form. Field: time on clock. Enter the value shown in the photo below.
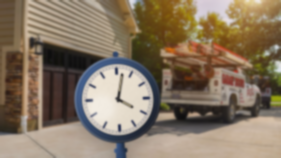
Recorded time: 4:02
